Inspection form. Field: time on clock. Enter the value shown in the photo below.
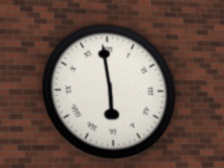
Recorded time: 5:59
